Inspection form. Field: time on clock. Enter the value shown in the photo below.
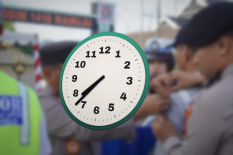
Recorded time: 7:37
